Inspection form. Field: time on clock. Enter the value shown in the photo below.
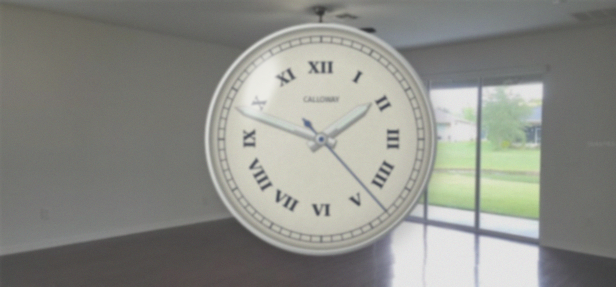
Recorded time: 1:48:23
